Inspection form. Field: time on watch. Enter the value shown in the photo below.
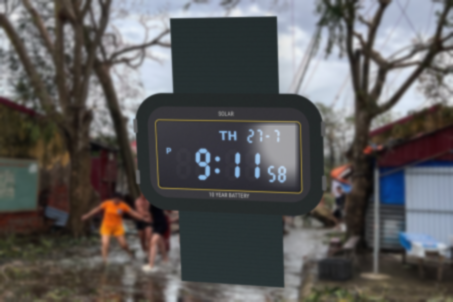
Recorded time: 9:11:58
